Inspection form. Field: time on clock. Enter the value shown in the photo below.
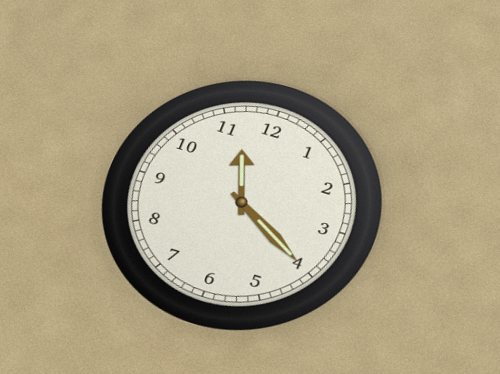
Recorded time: 11:20
